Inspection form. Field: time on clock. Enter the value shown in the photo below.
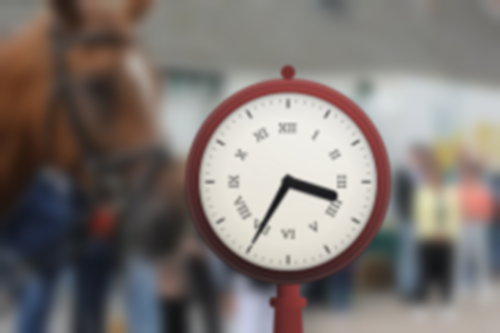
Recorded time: 3:35
